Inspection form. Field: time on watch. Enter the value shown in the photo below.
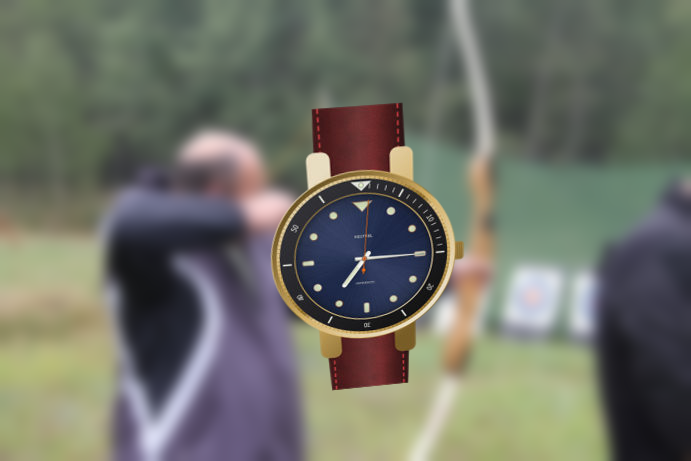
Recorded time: 7:15:01
